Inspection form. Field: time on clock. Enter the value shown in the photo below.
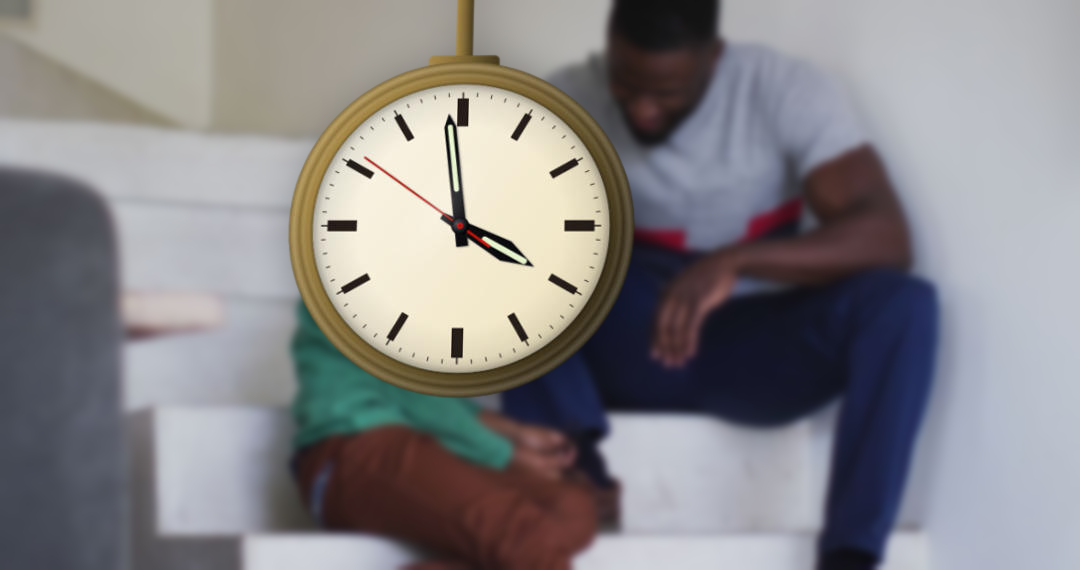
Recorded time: 3:58:51
